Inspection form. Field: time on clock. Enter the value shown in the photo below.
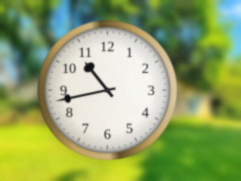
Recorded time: 10:43
